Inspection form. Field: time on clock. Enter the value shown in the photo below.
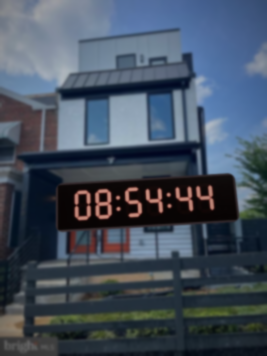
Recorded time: 8:54:44
